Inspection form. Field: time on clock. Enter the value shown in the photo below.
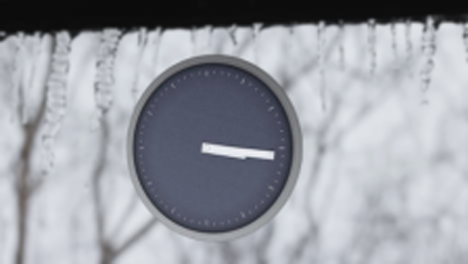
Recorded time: 3:16
